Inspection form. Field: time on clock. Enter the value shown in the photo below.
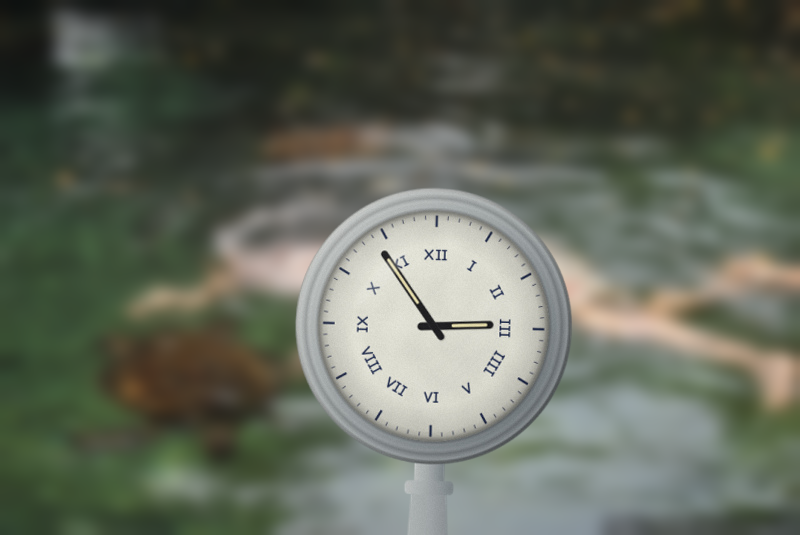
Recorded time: 2:54
